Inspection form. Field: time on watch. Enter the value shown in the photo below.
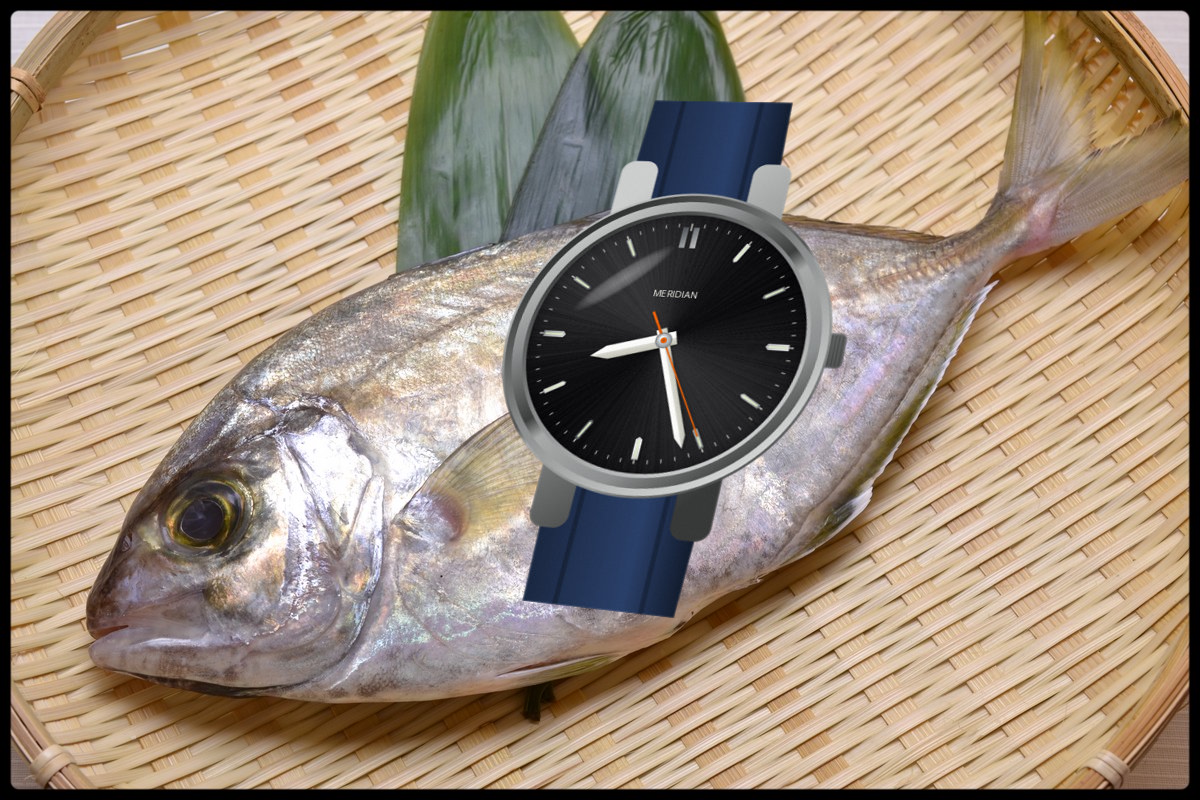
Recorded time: 8:26:25
